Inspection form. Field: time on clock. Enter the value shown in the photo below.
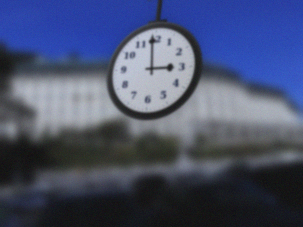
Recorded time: 2:59
